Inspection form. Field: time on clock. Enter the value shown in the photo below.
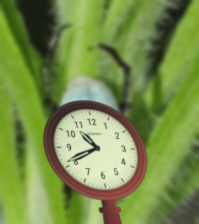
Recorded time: 10:41
